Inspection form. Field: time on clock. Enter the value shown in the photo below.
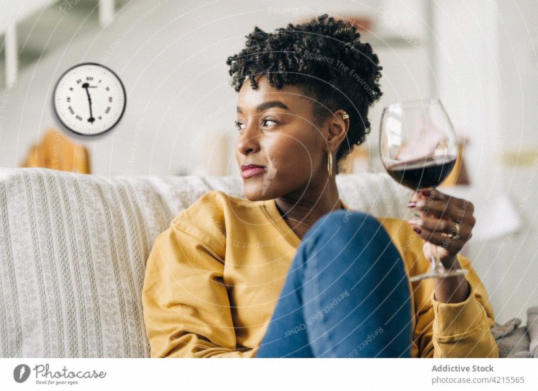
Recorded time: 11:29
